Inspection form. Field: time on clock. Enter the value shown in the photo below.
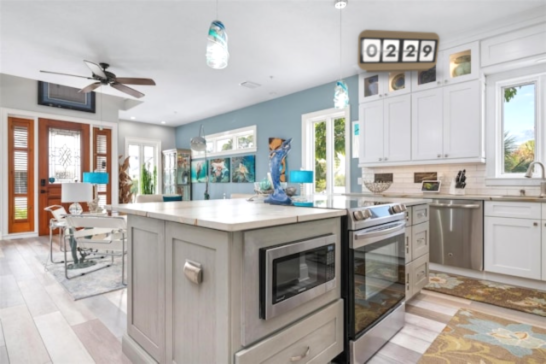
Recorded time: 2:29
